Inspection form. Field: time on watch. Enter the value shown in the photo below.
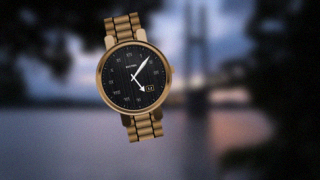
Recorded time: 5:08
